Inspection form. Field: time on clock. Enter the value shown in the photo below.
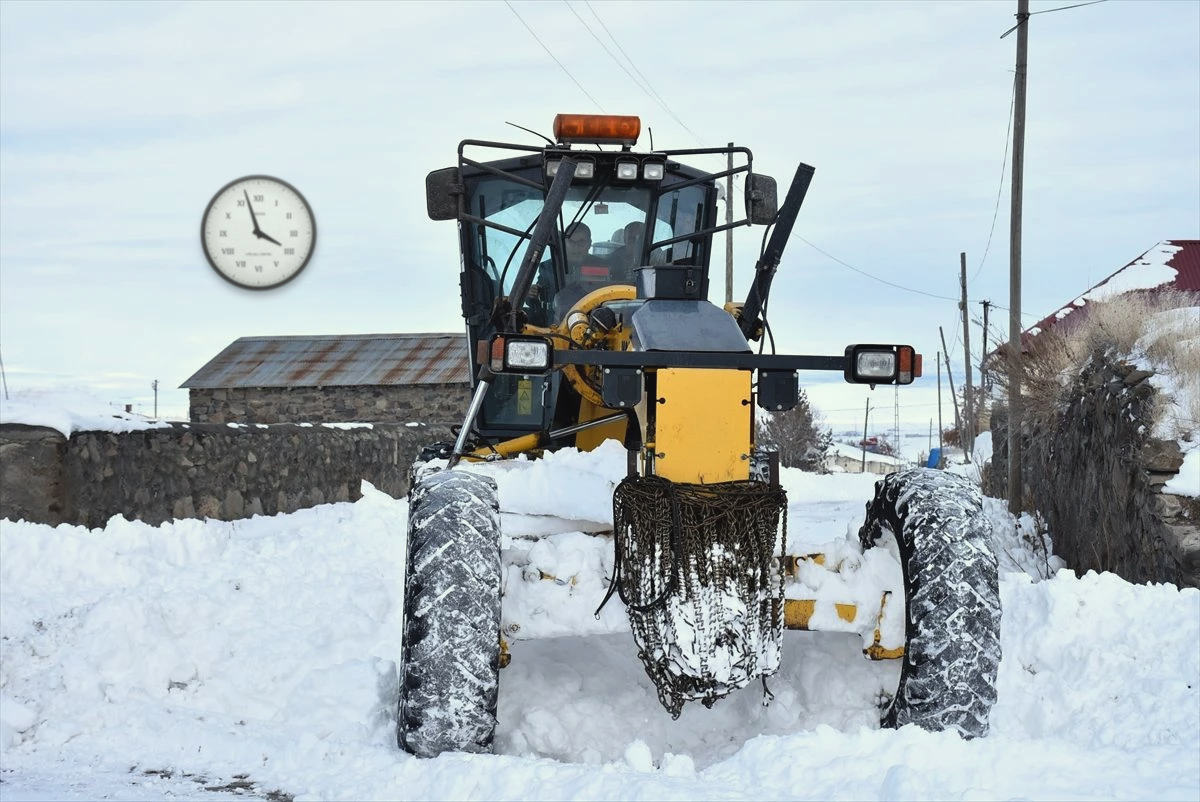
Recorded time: 3:57
